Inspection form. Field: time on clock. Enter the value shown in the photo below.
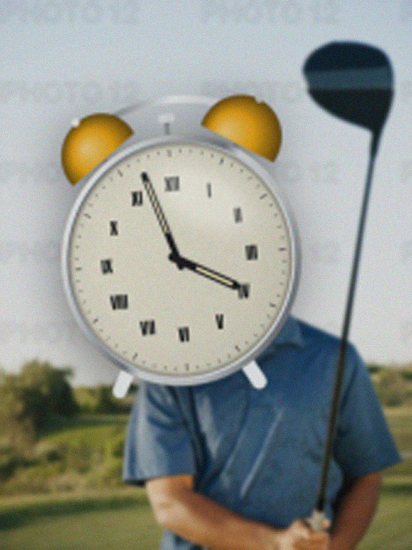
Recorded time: 3:57
